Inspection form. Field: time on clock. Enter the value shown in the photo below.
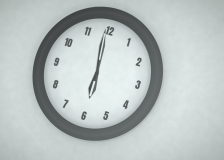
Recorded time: 5:59
